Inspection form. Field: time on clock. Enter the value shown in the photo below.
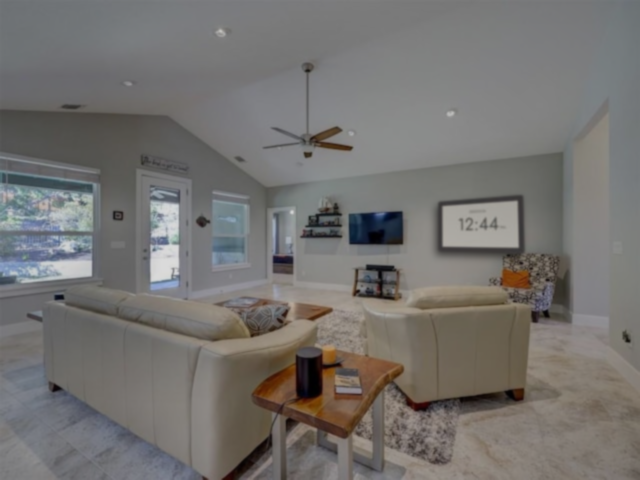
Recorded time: 12:44
